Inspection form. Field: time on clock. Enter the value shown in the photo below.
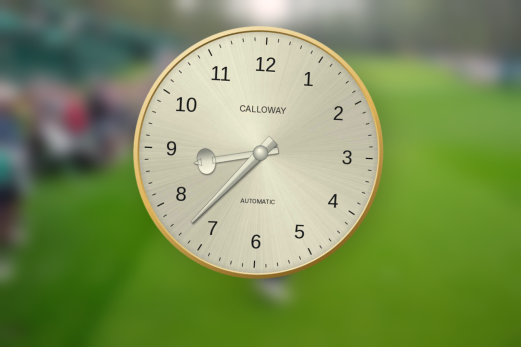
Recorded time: 8:37
